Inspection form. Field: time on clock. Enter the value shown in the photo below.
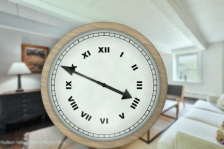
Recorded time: 3:49
